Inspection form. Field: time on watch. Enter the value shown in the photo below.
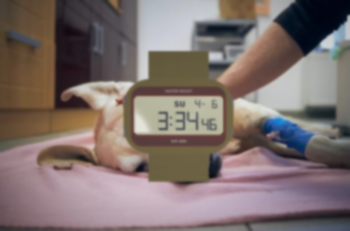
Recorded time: 3:34:46
